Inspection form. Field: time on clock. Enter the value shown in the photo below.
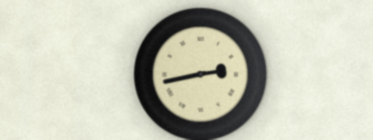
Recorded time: 2:43
